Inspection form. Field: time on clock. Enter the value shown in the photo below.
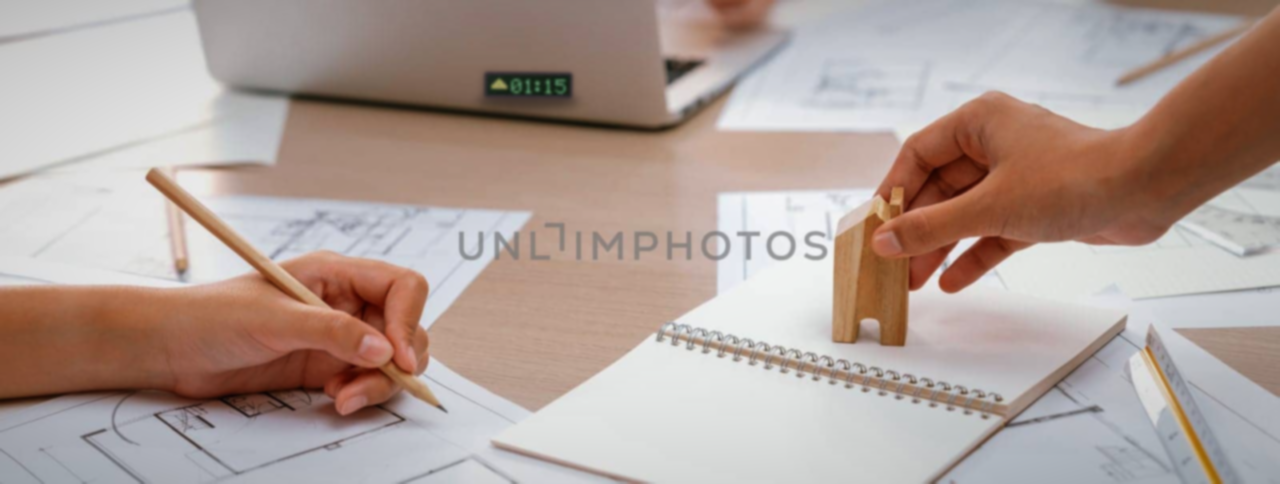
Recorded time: 1:15
